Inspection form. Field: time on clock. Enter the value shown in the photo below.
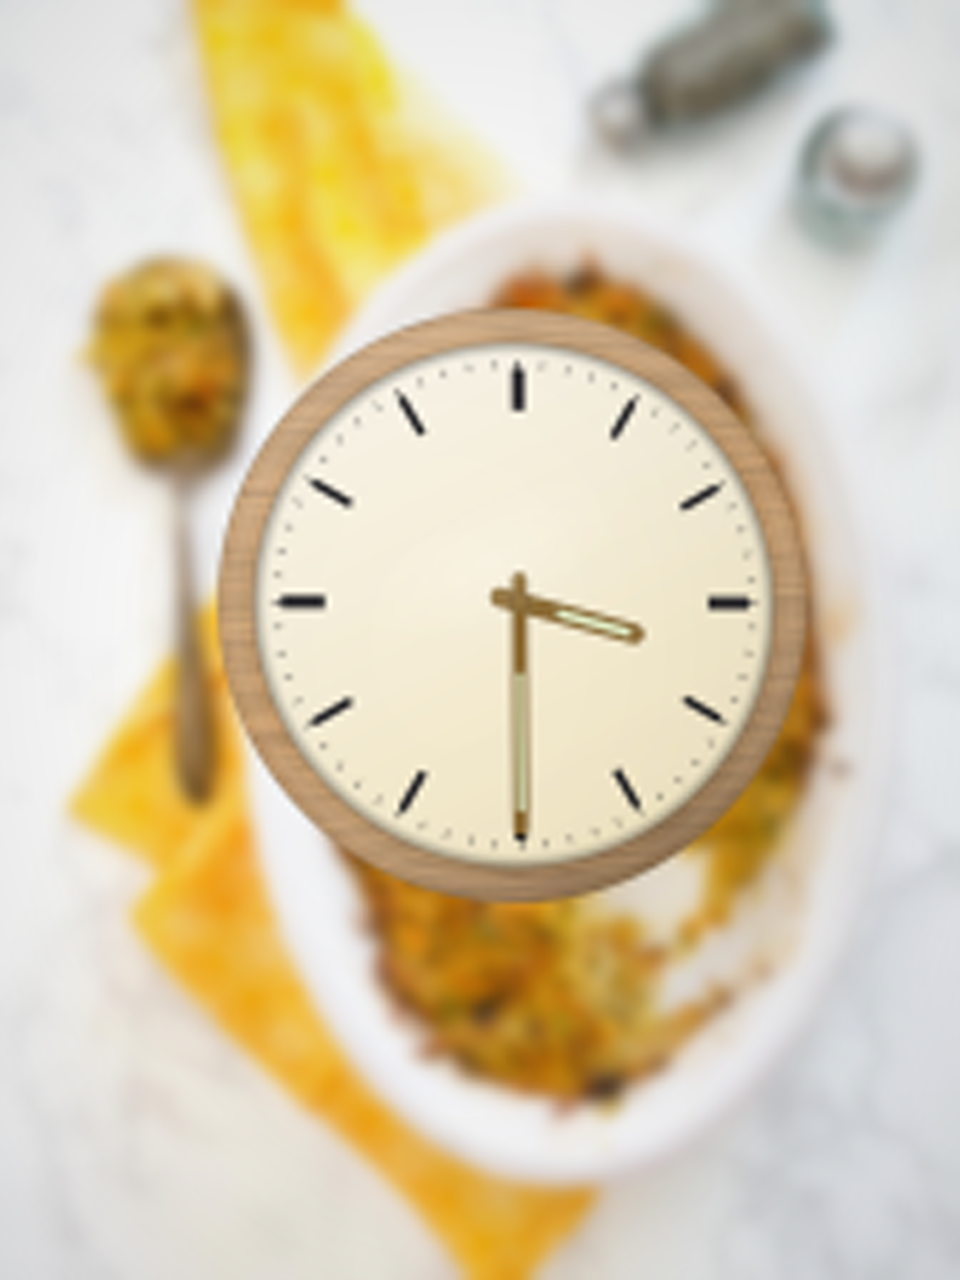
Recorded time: 3:30
